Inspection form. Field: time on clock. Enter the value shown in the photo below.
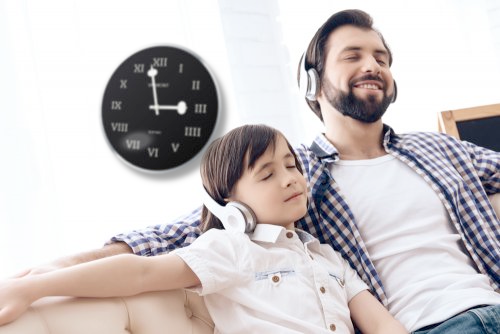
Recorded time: 2:58
